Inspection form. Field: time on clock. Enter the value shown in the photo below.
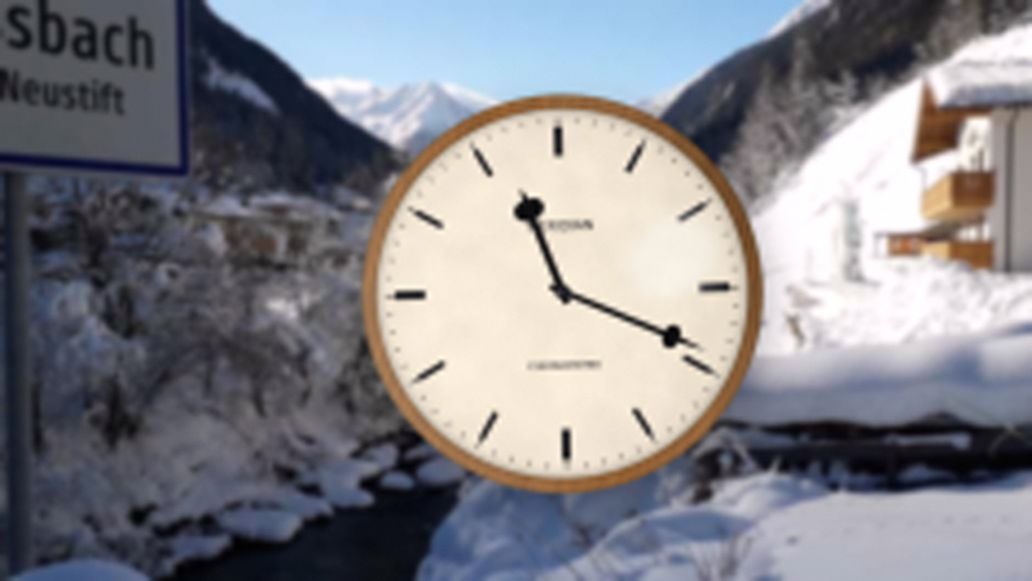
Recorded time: 11:19
